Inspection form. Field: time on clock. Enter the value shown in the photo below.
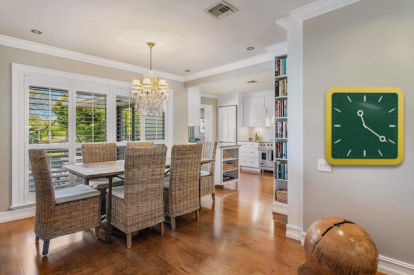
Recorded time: 11:21
